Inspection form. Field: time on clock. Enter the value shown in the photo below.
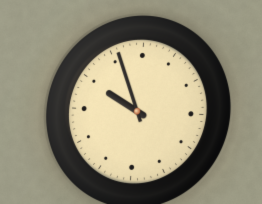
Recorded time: 9:56
